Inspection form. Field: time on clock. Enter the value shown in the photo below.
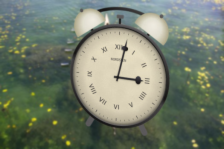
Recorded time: 3:02
